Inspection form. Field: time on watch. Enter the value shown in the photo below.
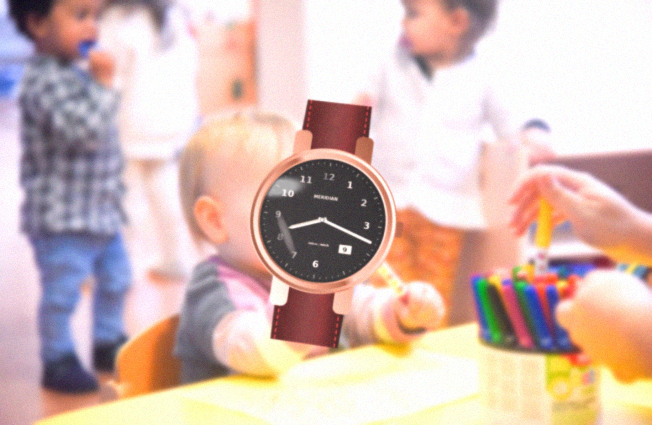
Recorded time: 8:18
